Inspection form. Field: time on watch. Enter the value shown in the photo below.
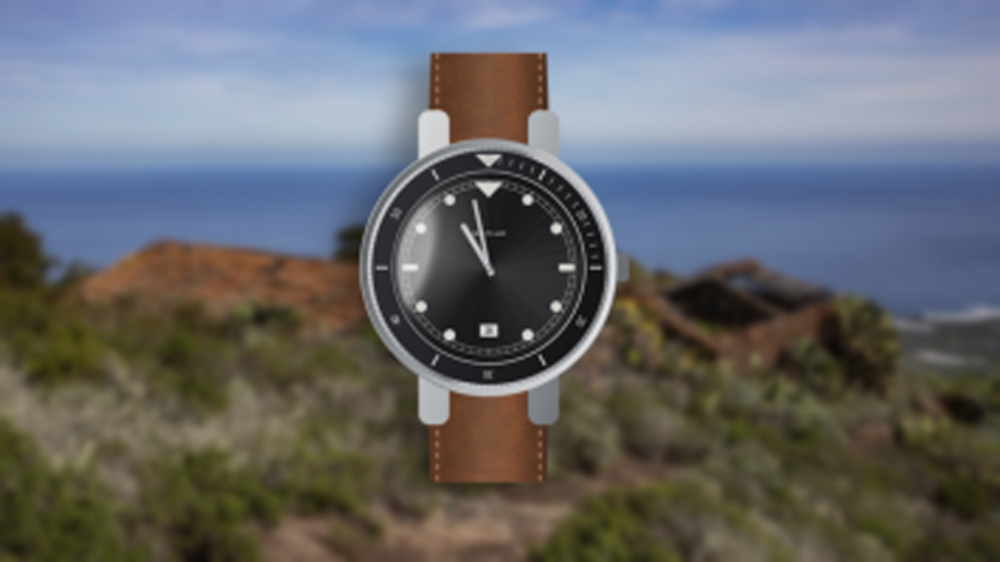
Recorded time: 10:58
